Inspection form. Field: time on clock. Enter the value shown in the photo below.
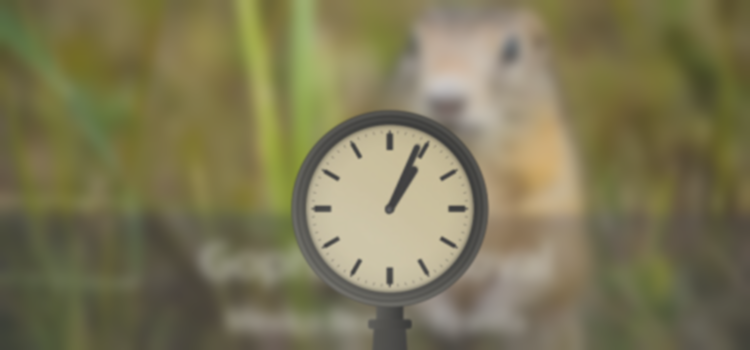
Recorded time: 1:04
